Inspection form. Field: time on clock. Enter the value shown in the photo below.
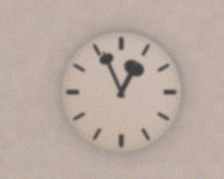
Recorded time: 12:56
